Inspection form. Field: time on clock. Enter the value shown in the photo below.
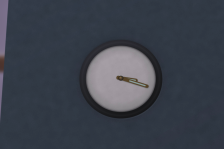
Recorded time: 3:18
